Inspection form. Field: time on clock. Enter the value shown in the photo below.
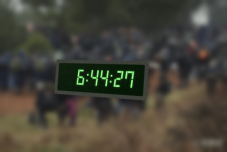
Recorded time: 6:44:27
